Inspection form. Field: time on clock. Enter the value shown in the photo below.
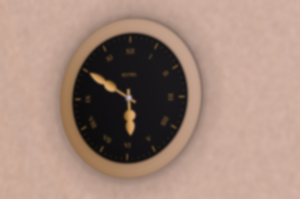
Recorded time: 5:50
